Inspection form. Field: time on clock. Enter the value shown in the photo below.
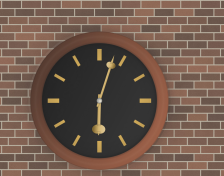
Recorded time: 6:03
